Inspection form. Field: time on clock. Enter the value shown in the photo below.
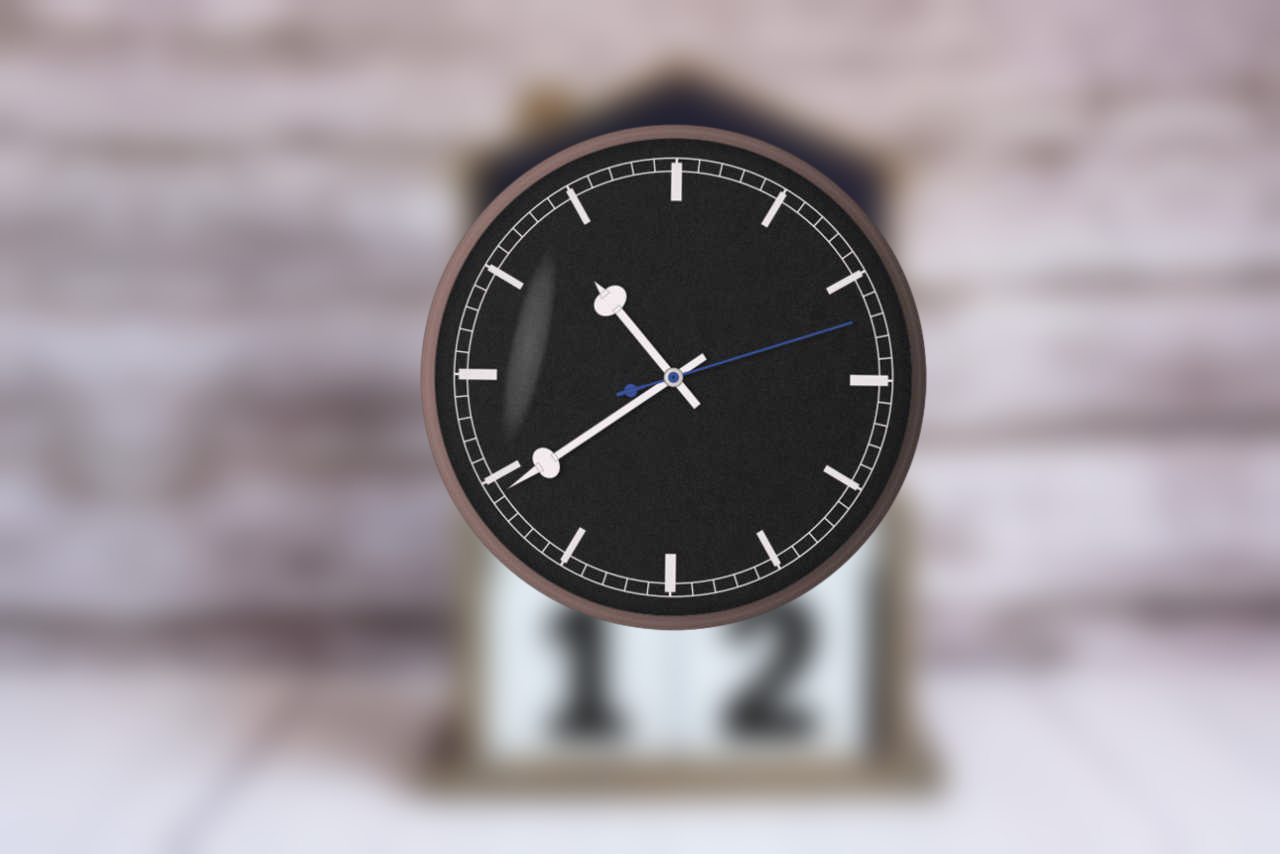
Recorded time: 10:39:12
